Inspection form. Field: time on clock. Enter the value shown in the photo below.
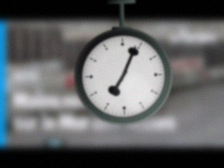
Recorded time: 7:04
